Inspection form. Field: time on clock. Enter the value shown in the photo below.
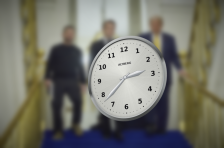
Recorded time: 2:38
